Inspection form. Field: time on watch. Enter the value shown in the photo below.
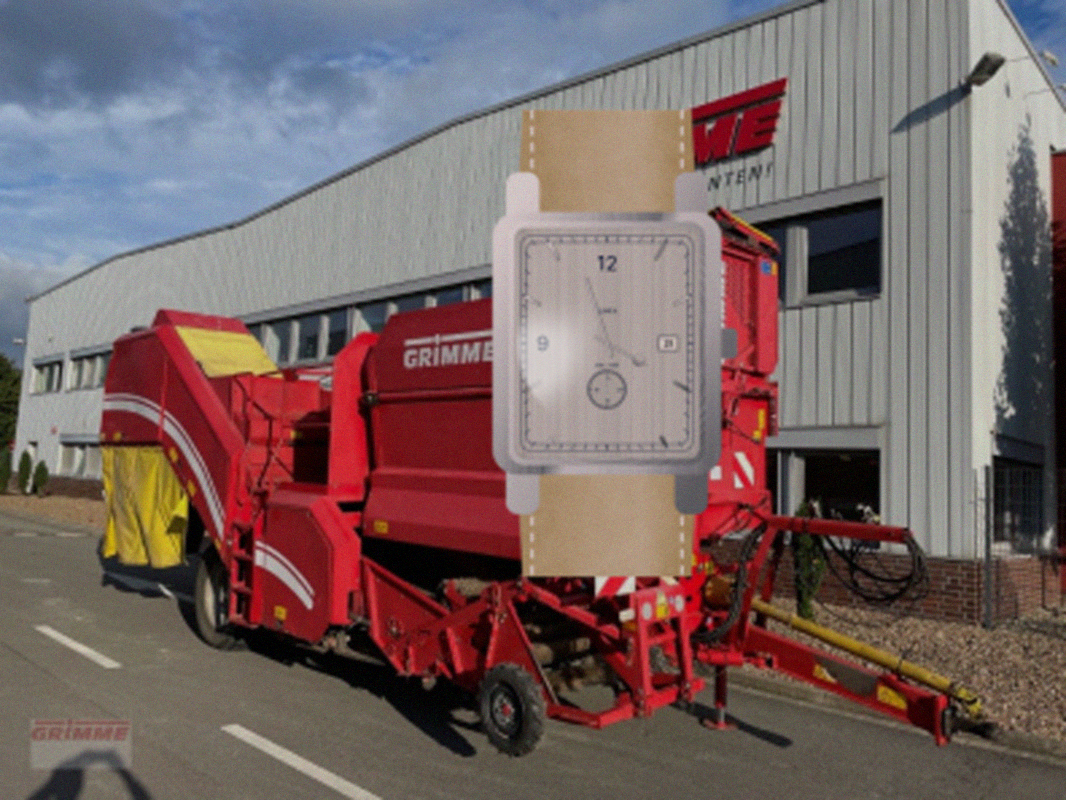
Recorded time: 3:57
